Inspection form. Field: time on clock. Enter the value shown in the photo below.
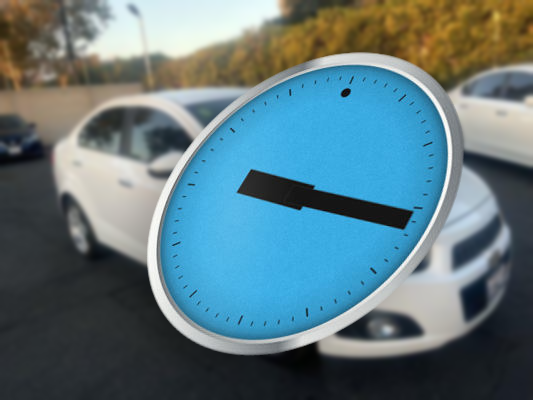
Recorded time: 9:16
